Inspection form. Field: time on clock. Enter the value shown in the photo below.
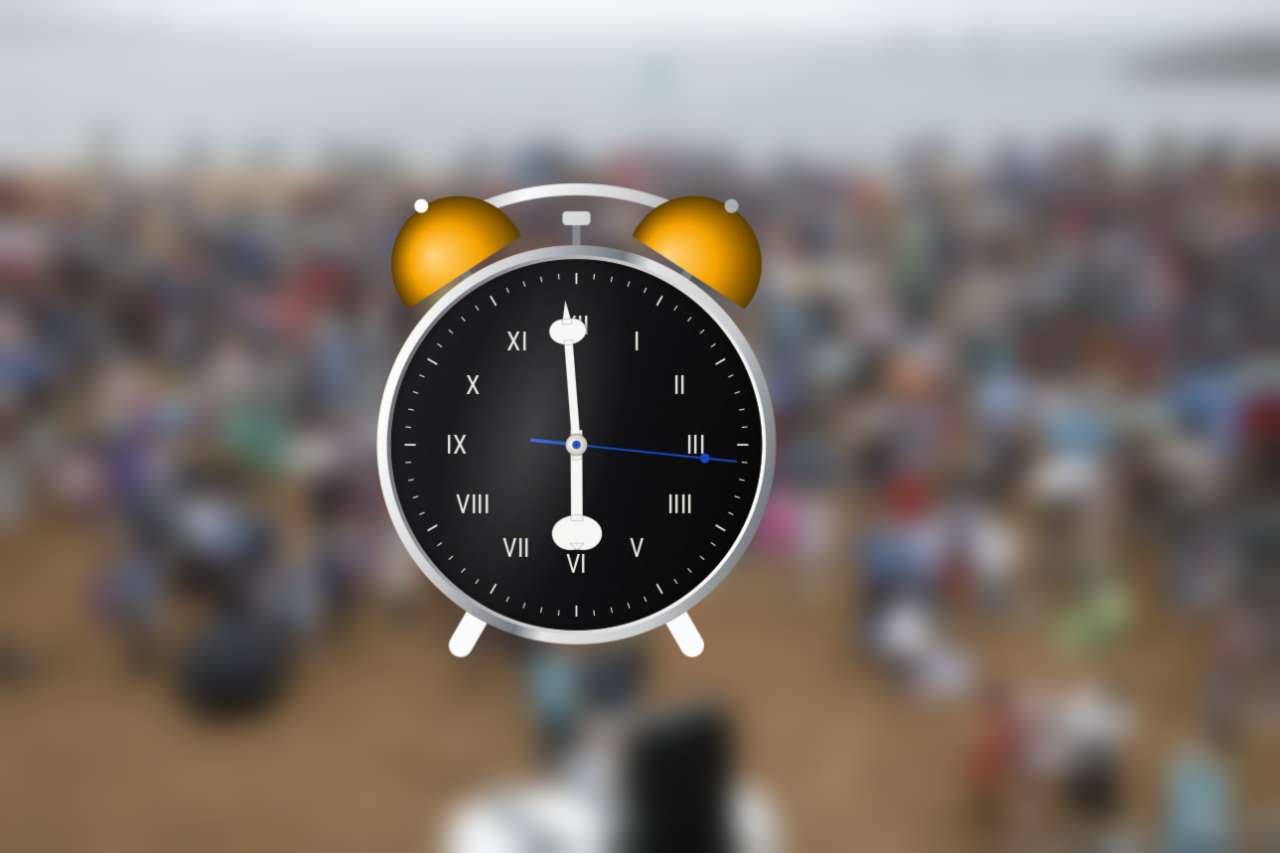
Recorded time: 5:59:16
